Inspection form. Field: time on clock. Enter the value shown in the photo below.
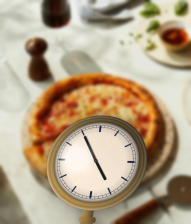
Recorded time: 4:55
